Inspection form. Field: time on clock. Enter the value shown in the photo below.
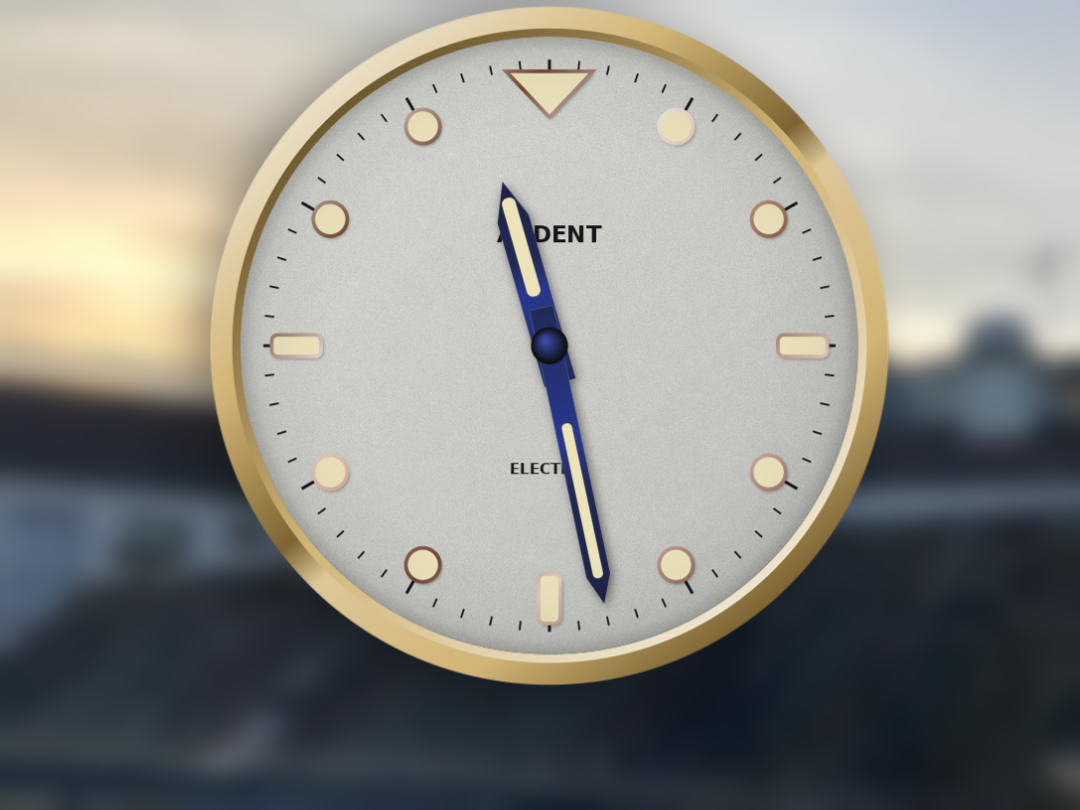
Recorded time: 11:28
